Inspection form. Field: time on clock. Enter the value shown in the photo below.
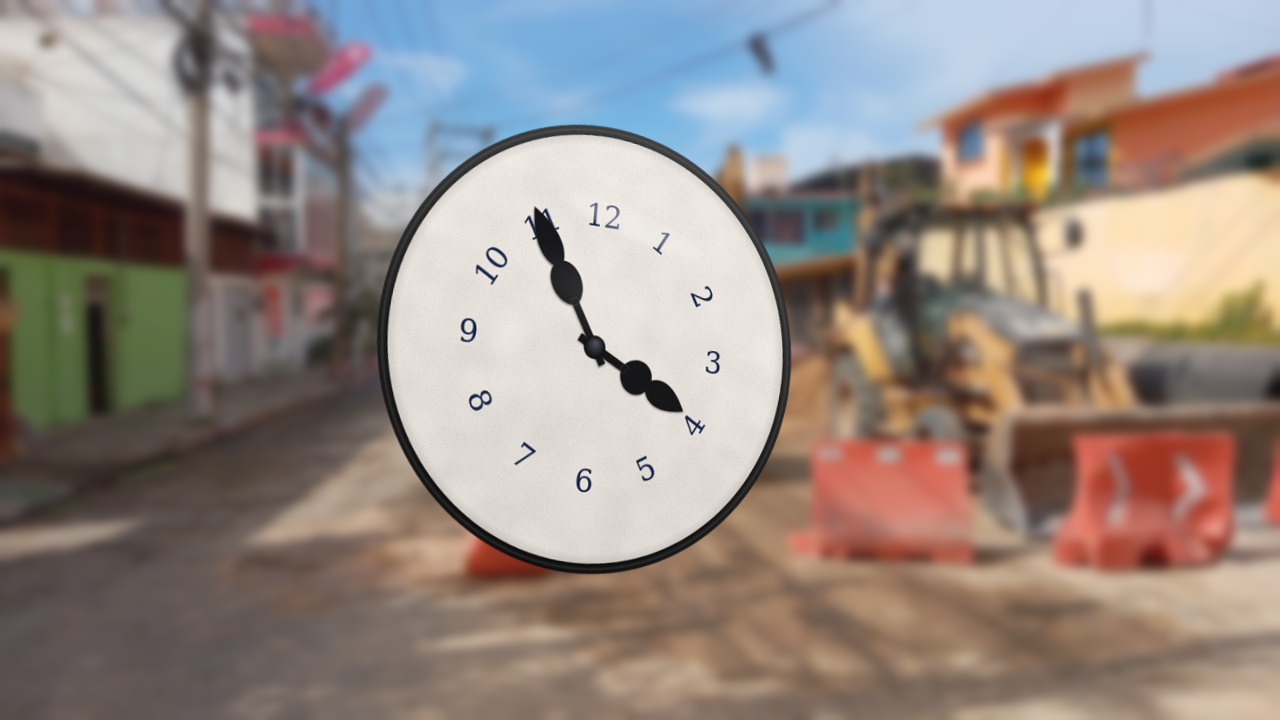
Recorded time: 3:55
